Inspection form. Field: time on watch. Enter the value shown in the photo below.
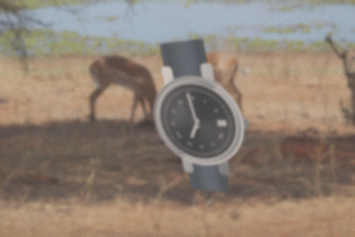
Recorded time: 6:59
